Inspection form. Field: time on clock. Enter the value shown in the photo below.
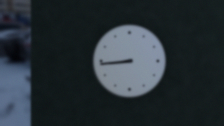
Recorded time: 8:44
